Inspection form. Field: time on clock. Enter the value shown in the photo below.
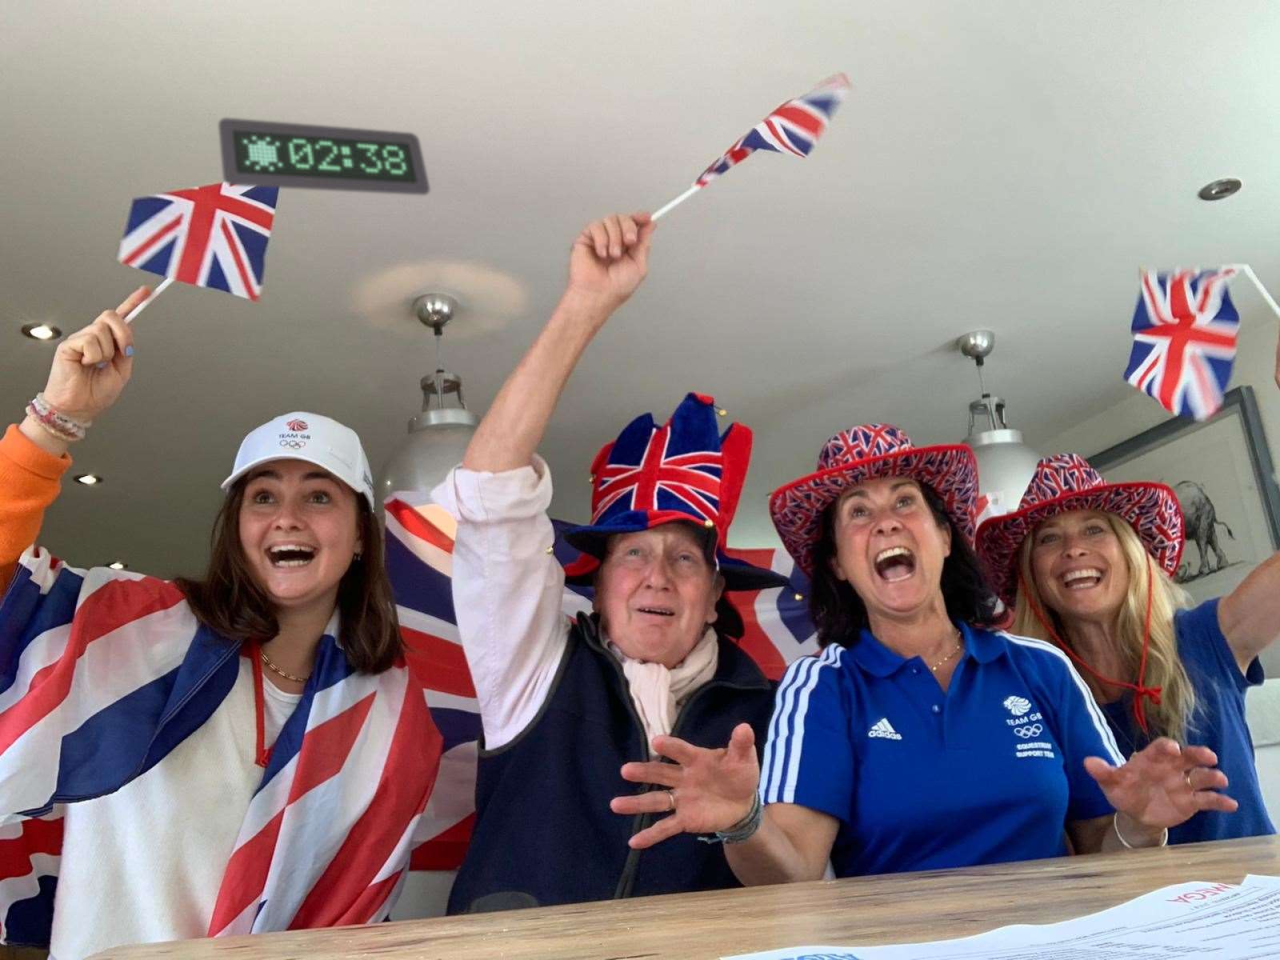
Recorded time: 2:38
